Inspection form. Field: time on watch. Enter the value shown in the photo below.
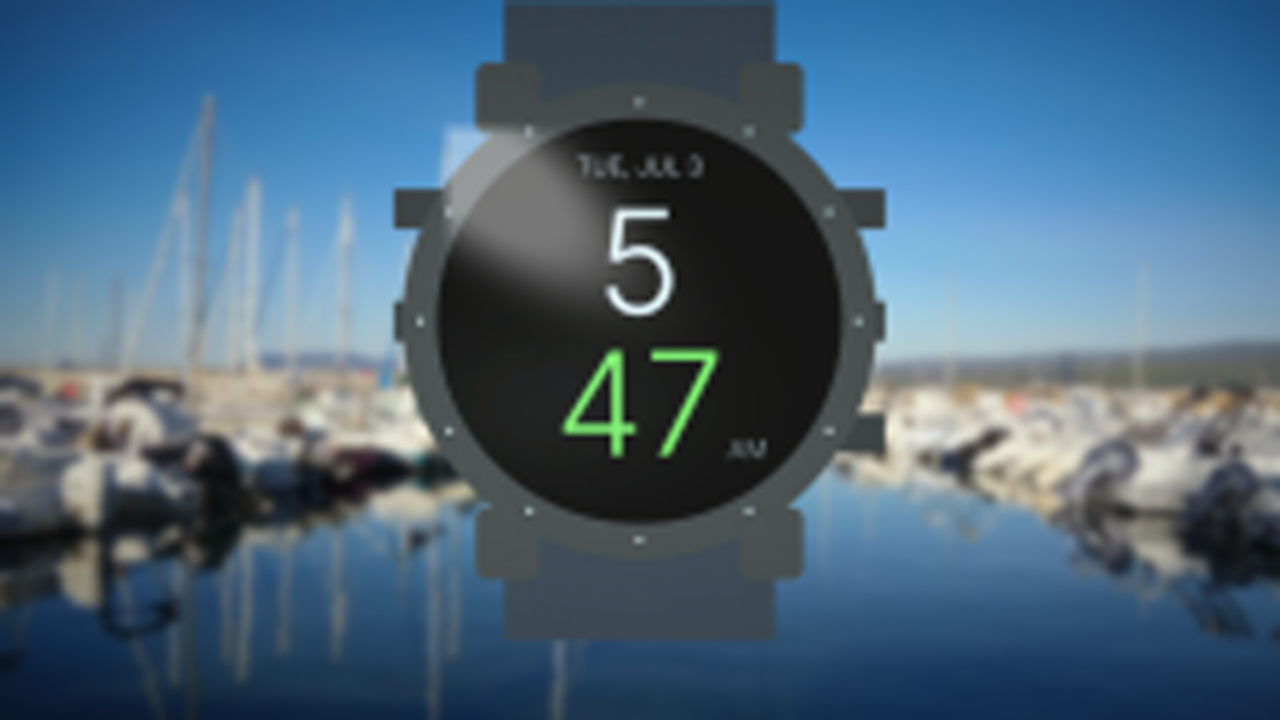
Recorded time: 5:47
